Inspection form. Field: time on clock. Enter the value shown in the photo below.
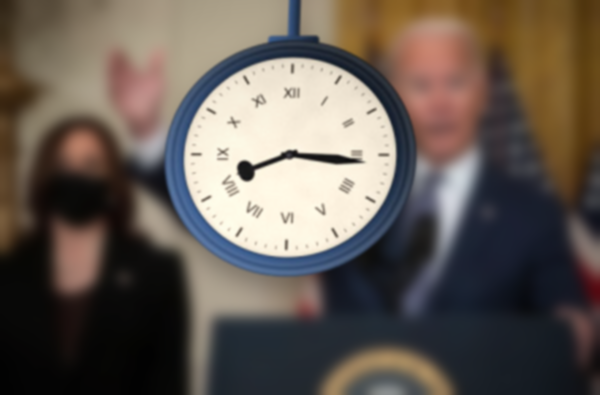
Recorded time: 8:16
